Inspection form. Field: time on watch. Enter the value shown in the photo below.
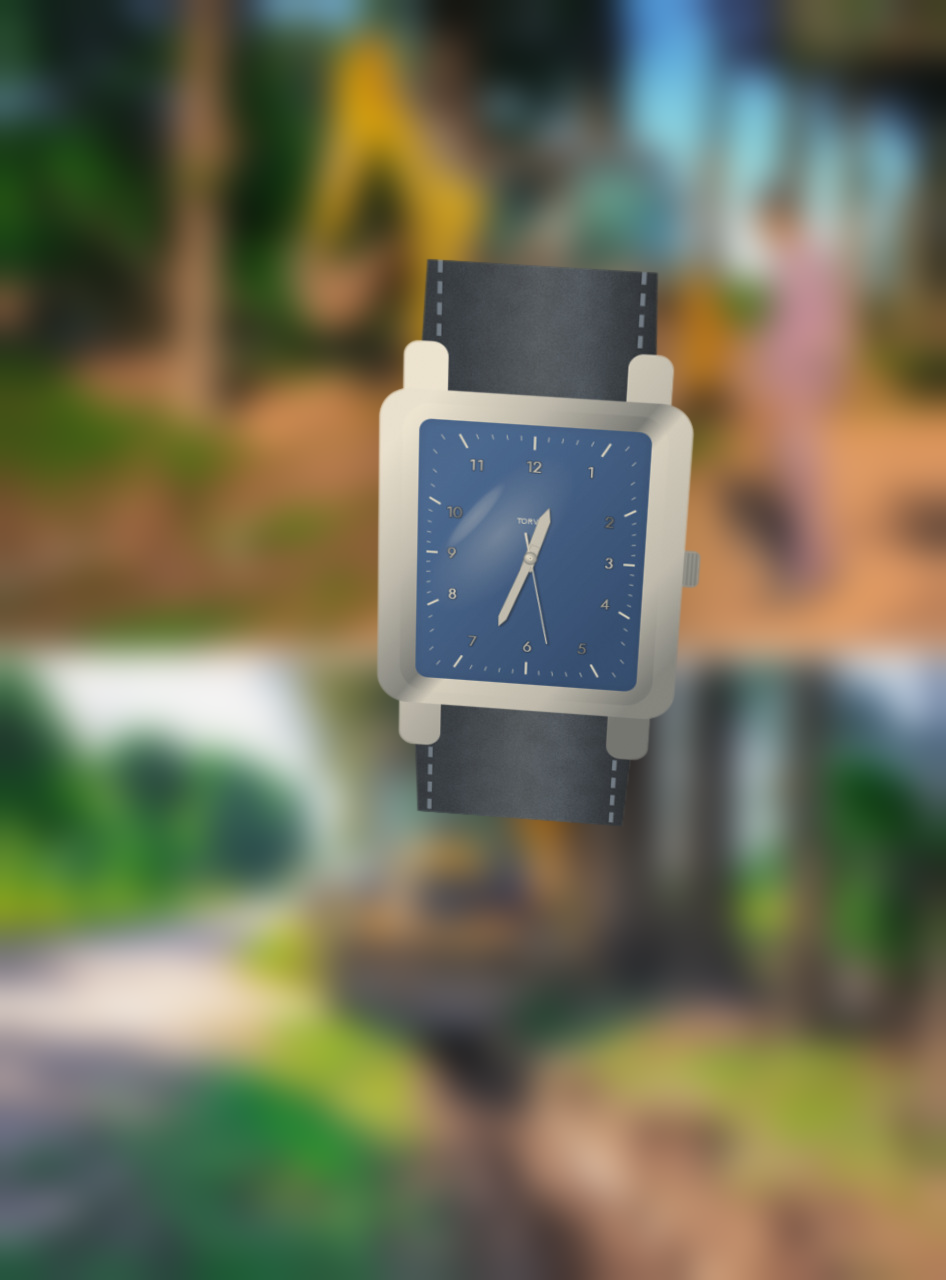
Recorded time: 12:33:28
